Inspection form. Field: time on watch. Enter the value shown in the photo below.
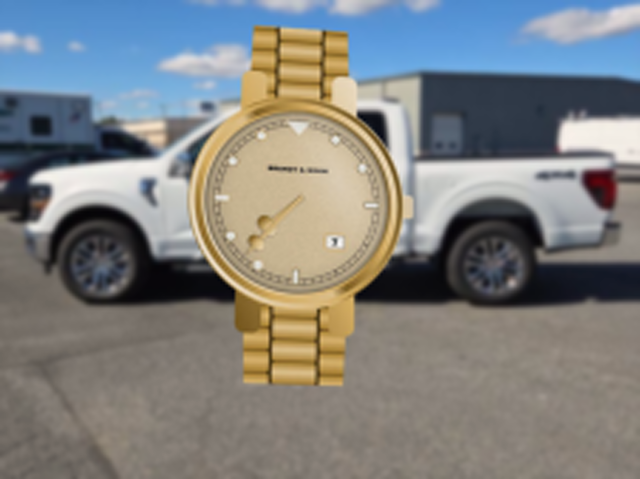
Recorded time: 7:37
